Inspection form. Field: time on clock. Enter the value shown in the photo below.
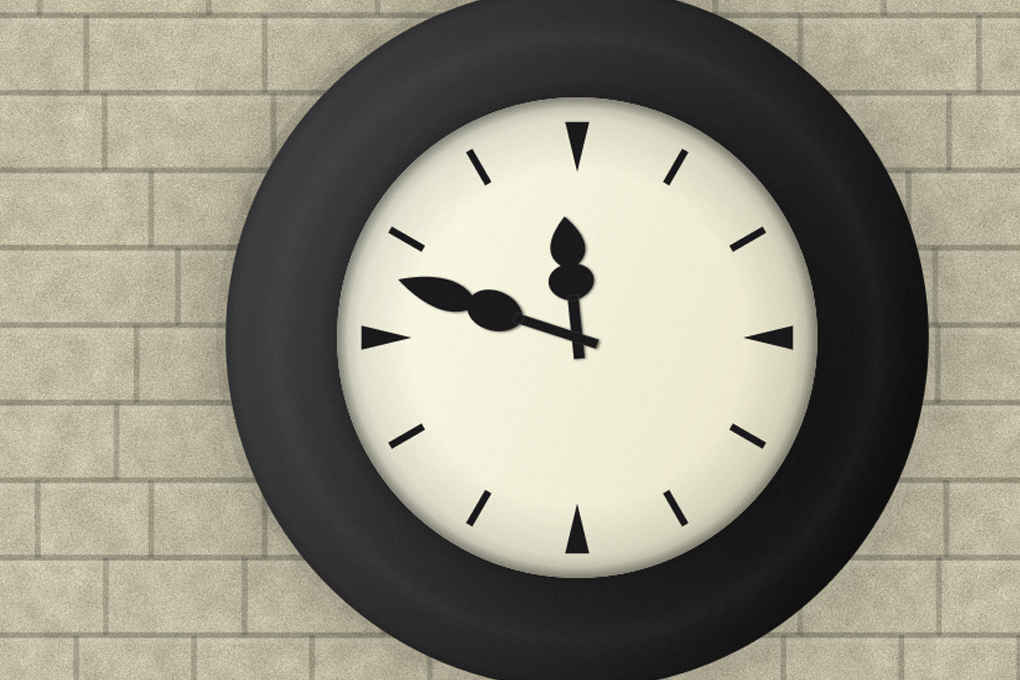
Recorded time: 11:48
